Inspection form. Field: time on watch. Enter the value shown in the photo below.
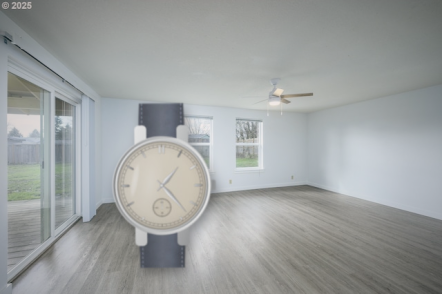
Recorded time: 1:23
